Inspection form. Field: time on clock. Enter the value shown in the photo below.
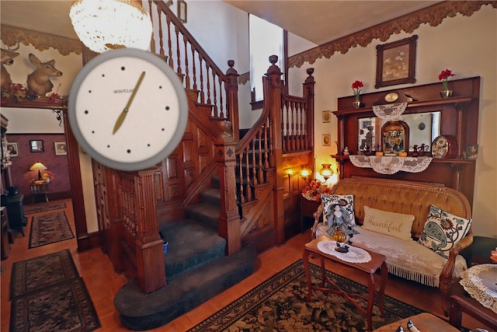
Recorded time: 7:05
